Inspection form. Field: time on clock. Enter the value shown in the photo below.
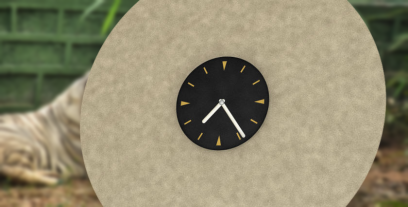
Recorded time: 7:24
